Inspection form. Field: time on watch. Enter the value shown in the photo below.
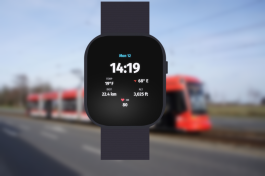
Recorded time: 14:19
